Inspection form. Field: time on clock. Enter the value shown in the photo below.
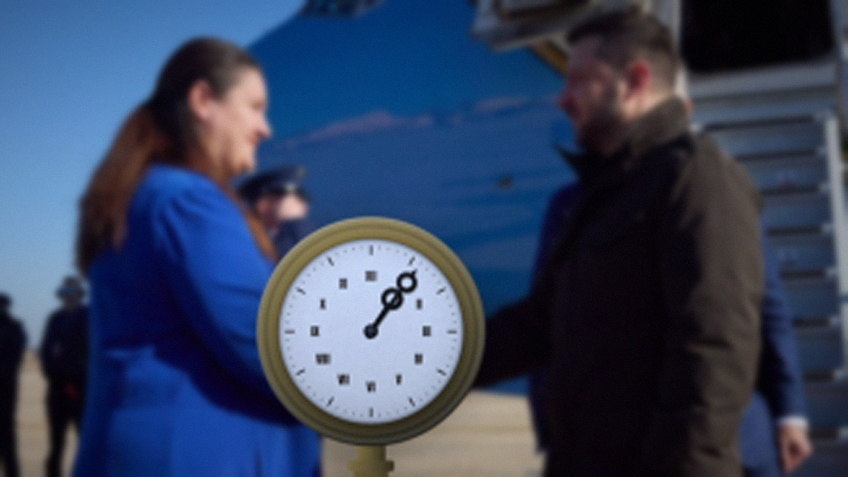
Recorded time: 1:06
